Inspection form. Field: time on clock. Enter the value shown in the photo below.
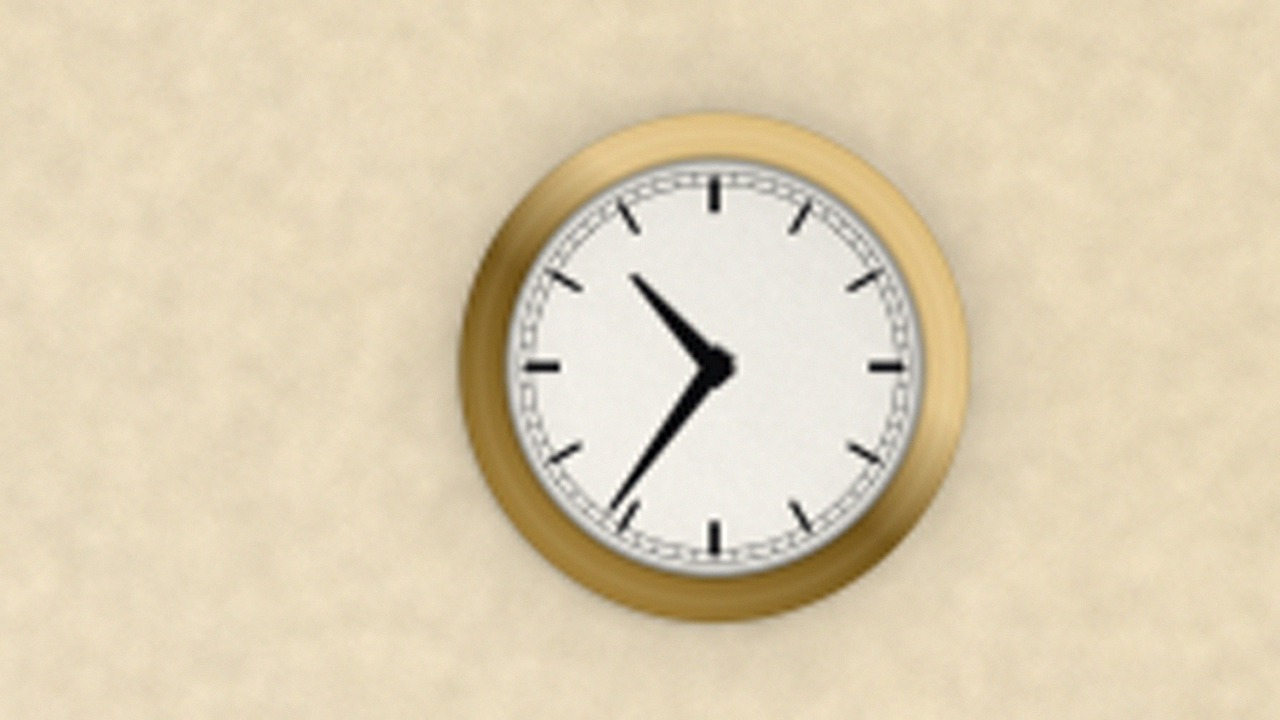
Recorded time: 10:36
